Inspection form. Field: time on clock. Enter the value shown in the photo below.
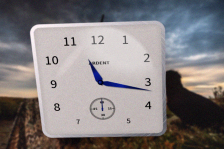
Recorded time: 11:17
